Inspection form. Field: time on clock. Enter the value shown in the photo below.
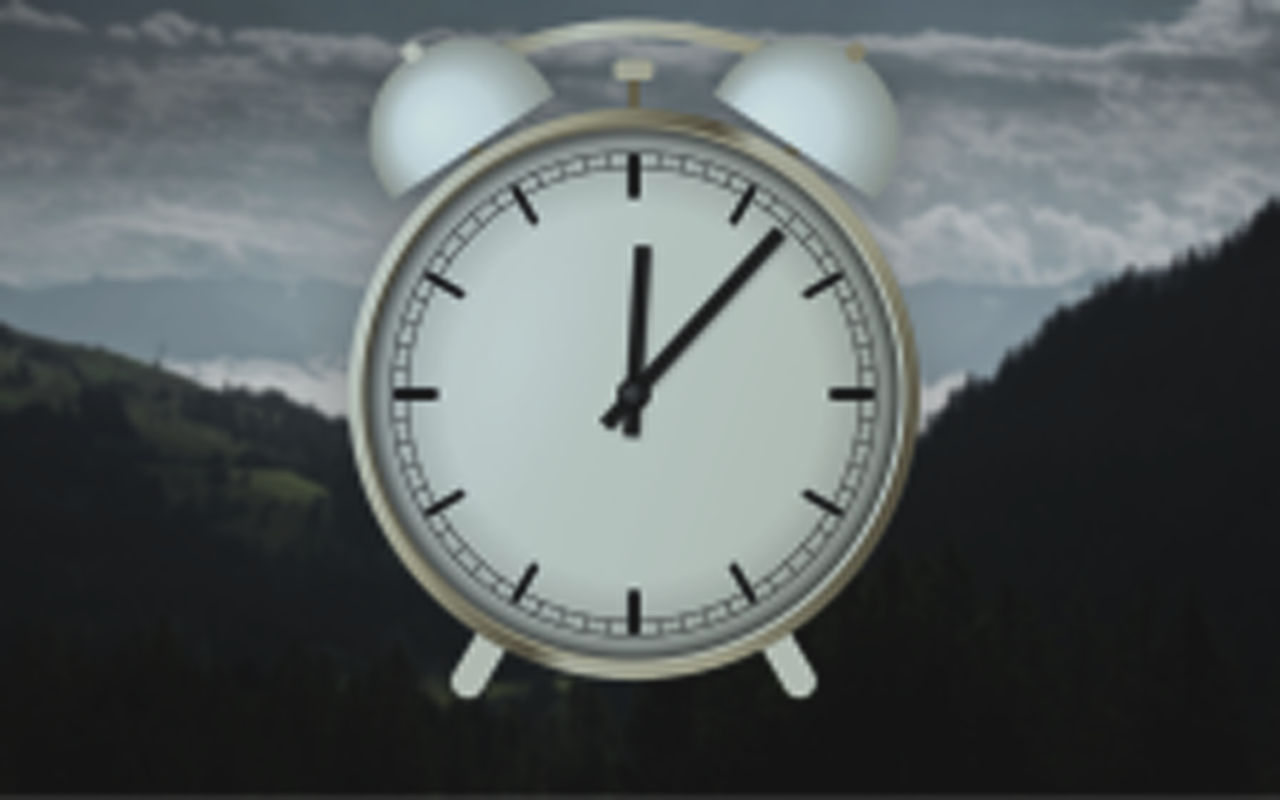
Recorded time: 12:07
